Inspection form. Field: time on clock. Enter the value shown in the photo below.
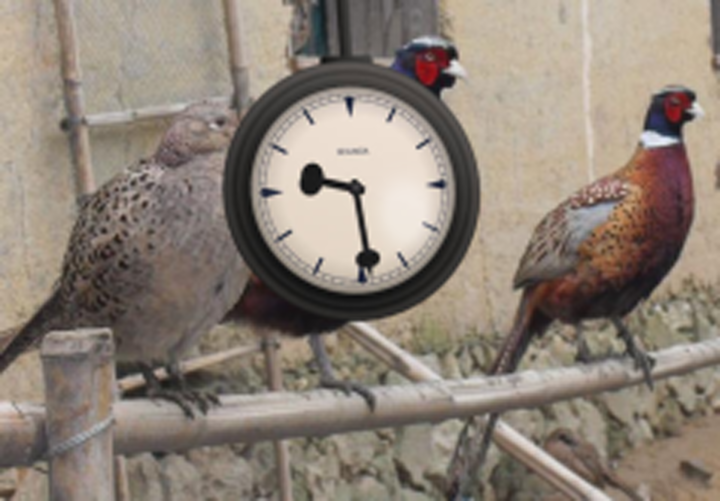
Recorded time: 9:29
